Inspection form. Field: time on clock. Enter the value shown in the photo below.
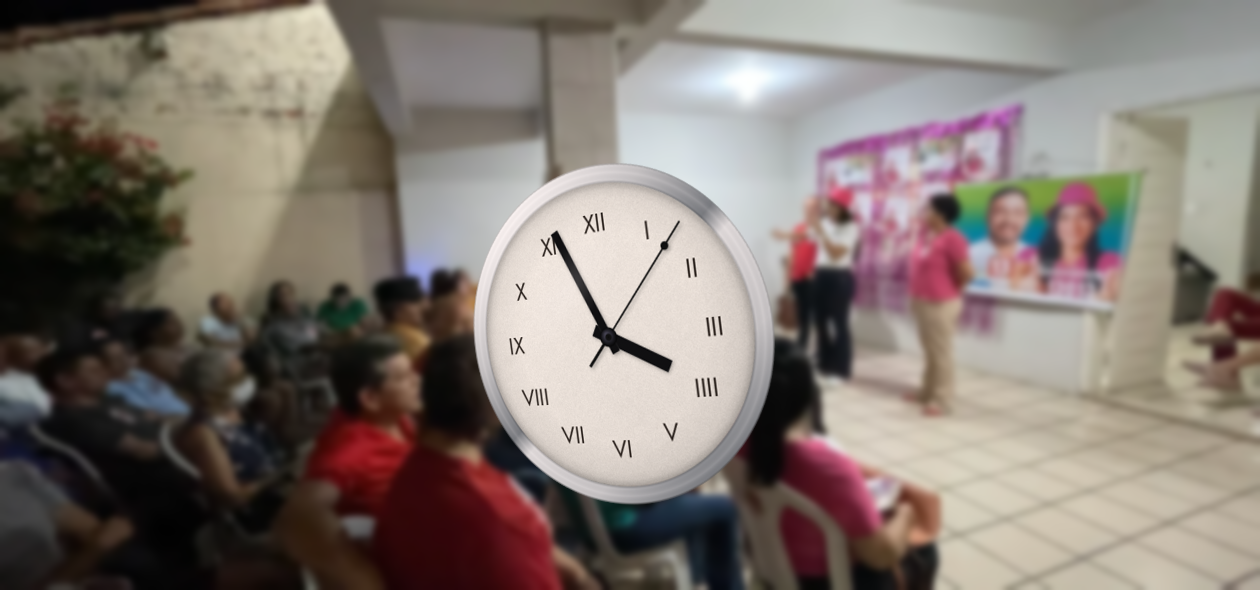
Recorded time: 3:56:07
